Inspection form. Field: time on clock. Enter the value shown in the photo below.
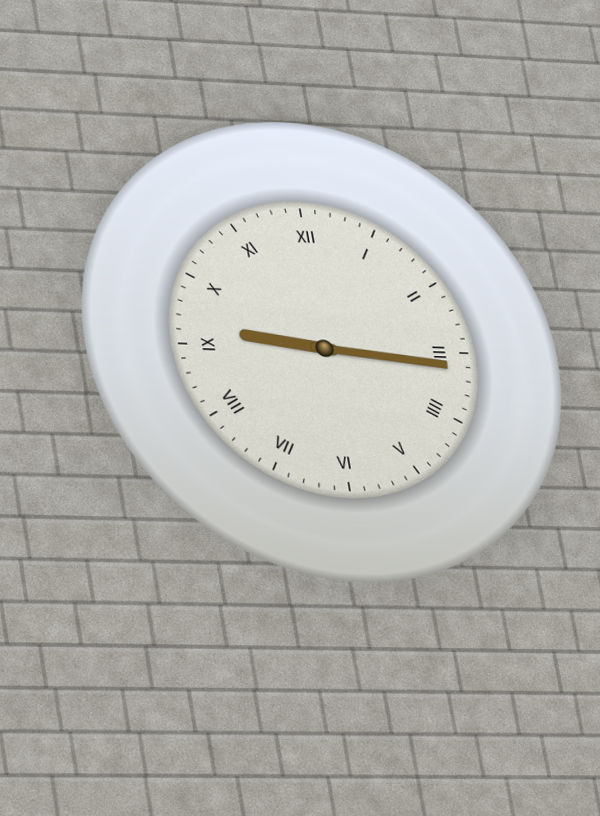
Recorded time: 9:16
